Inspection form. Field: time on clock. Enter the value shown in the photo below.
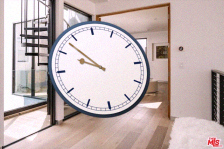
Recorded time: 9:53
